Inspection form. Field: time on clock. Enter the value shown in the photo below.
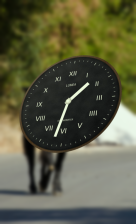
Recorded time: 1:32
